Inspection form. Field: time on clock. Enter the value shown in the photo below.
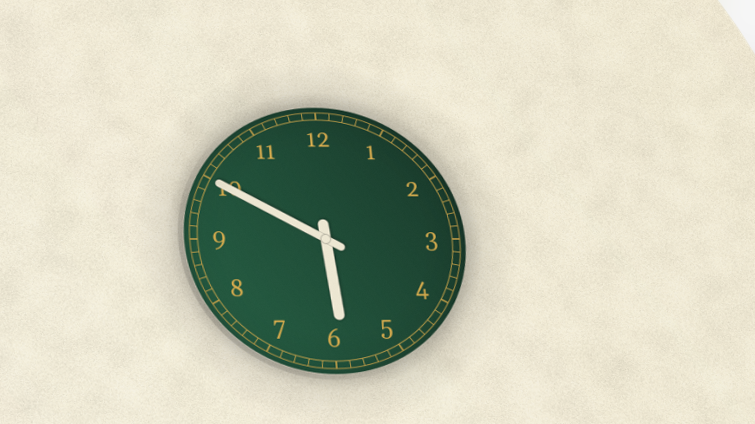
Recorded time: 5:50
